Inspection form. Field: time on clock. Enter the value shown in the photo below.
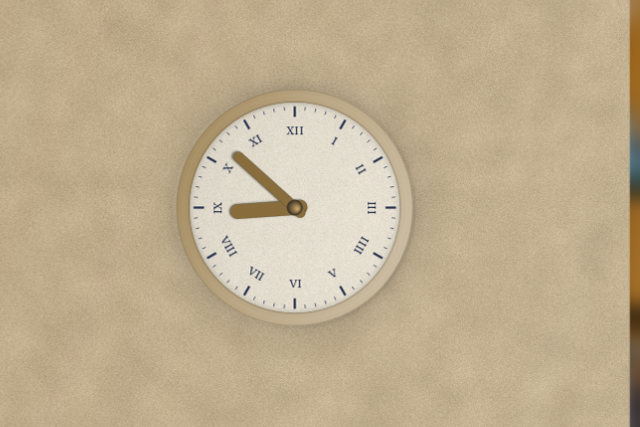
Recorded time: 8:52
